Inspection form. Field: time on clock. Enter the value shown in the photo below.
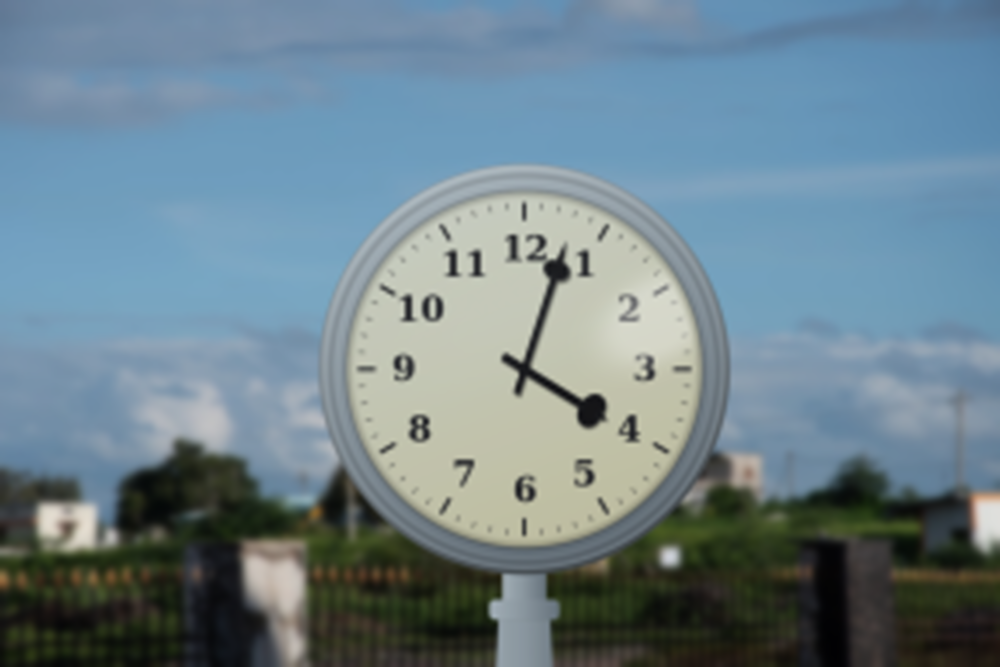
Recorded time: 4:03
